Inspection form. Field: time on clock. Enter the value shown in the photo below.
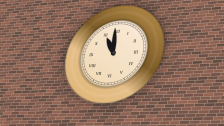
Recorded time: 10:59
